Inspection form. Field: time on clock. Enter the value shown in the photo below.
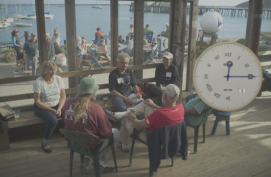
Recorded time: 12:15
